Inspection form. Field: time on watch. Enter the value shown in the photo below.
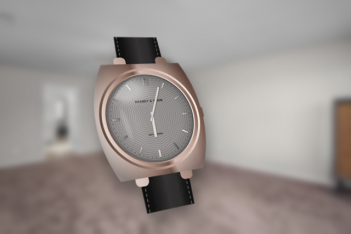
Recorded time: 6:04
